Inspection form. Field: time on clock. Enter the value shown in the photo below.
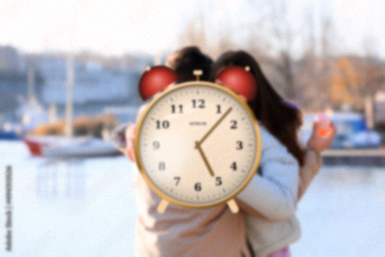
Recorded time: 5:07
